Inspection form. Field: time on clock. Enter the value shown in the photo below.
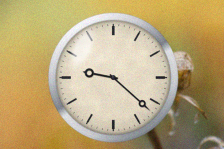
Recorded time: 9:22
